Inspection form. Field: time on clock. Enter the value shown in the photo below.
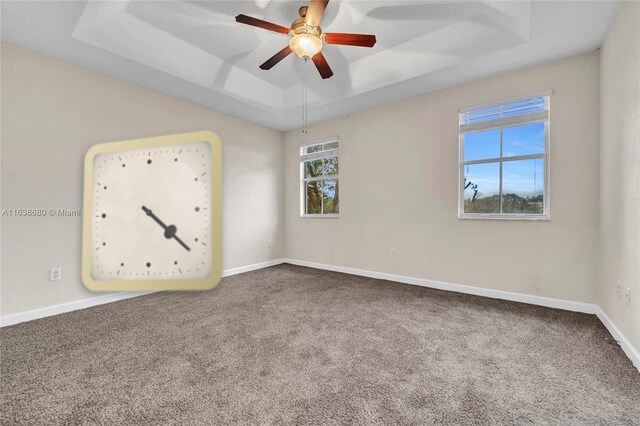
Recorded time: 4:22
